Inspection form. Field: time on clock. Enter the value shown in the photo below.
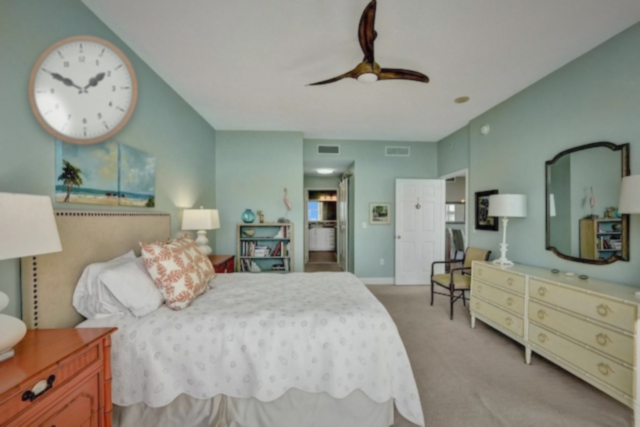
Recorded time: 1:50
